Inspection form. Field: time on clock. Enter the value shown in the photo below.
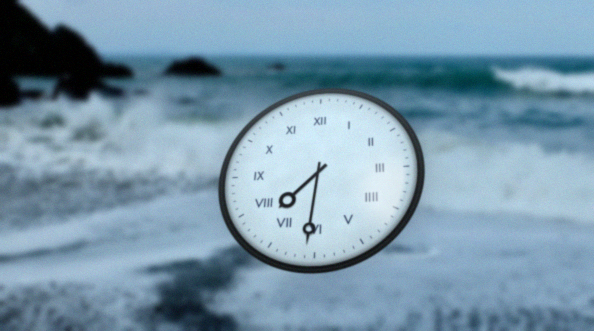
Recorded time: 7:31
